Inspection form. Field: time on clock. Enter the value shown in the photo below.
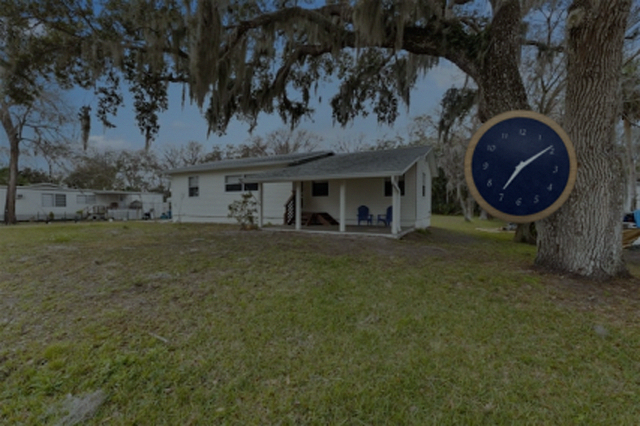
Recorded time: 7:09
